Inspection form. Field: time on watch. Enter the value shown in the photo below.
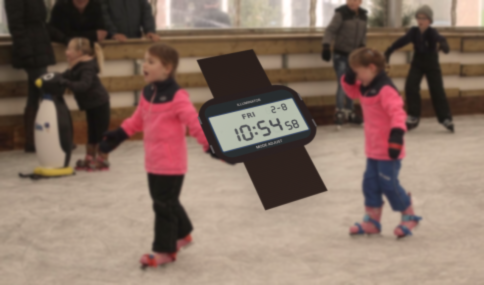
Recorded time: 10:54:58
